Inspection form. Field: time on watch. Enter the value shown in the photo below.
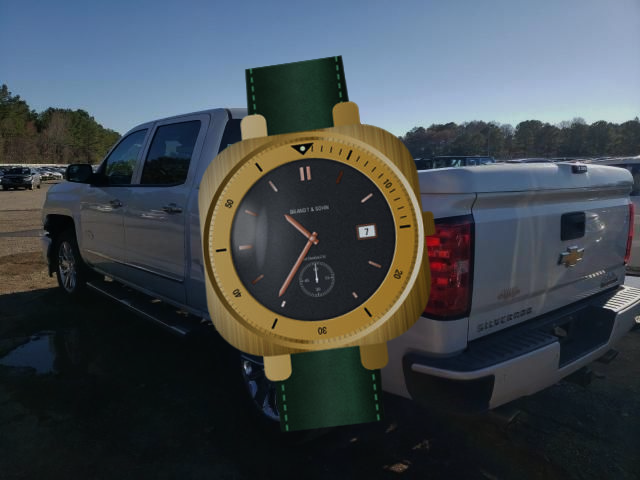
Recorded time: 10:36
